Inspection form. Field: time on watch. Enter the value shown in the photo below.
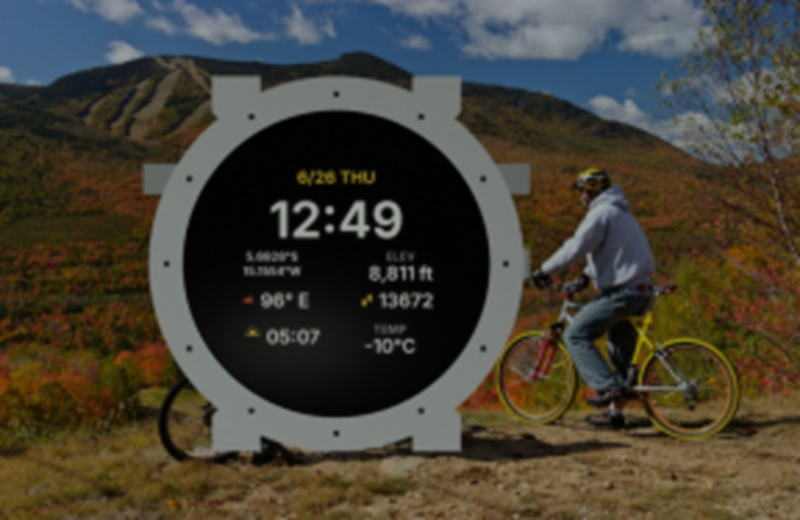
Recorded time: 12:49
